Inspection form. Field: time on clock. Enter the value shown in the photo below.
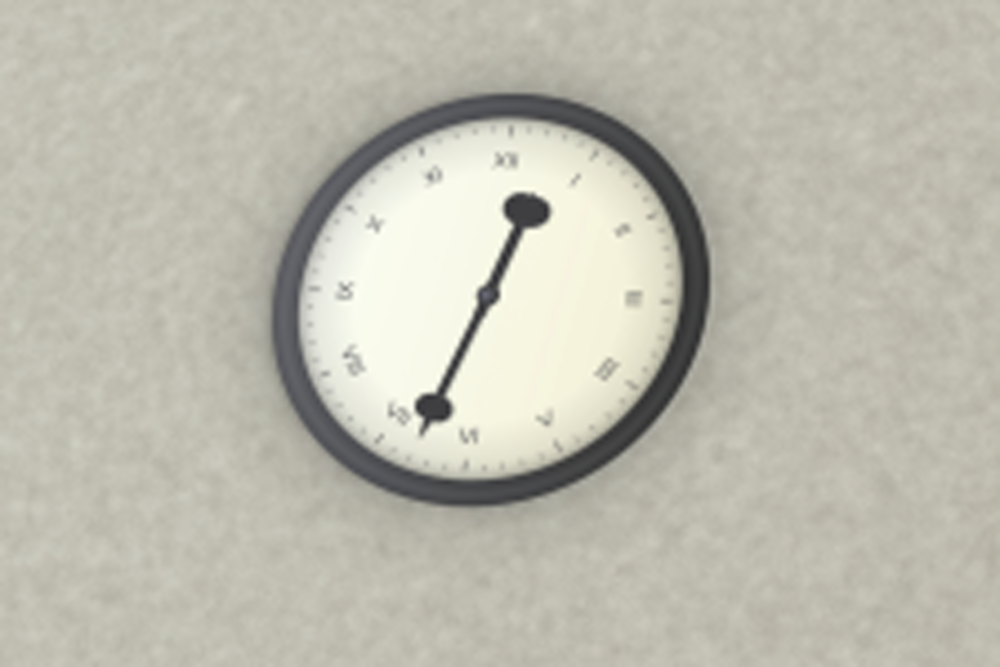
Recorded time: 12:33
